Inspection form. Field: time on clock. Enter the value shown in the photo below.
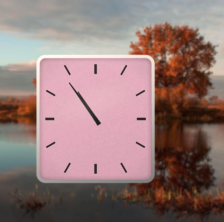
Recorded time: 10:54
